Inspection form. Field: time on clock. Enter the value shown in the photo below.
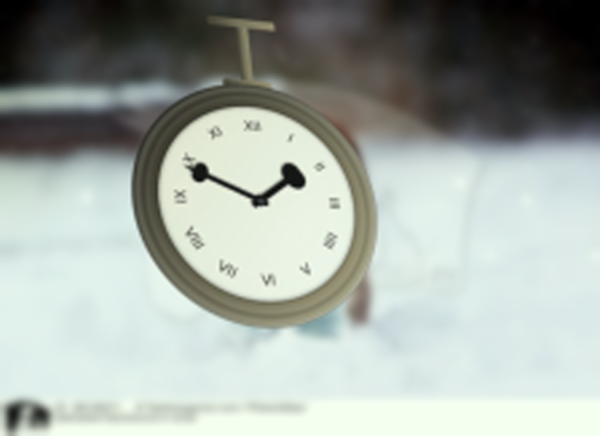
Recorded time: 1:49
